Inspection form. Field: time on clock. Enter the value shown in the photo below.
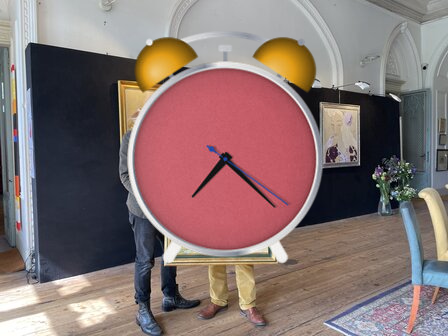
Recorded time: 7:22:21
